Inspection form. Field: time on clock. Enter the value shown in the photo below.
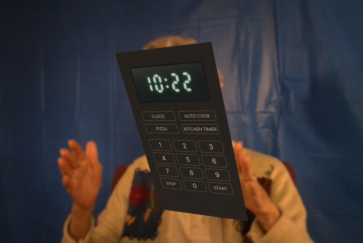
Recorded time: 10:22
